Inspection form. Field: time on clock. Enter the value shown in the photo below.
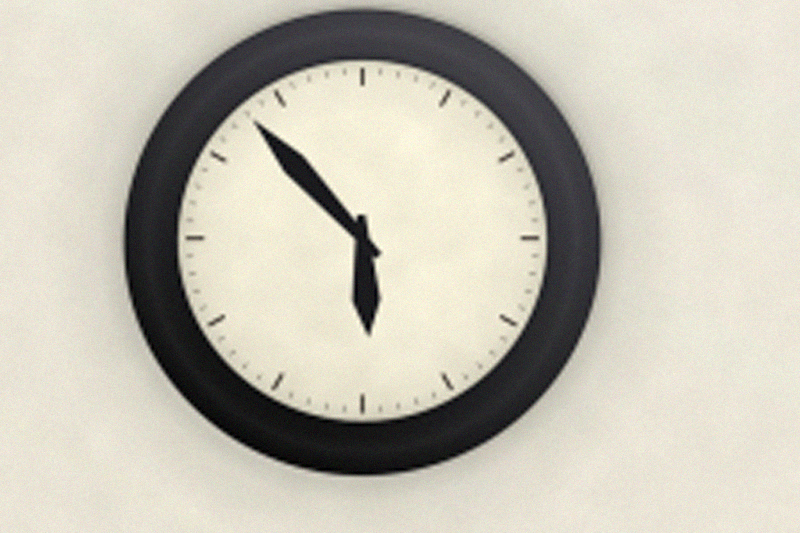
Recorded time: 5:53
